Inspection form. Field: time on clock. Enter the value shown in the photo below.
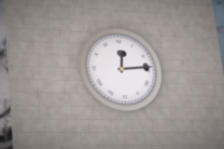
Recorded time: 12:14
